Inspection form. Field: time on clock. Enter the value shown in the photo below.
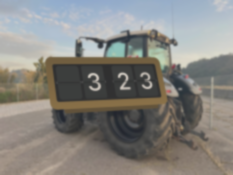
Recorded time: 3:23
